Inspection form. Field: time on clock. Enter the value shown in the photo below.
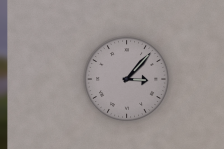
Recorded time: 3:07
